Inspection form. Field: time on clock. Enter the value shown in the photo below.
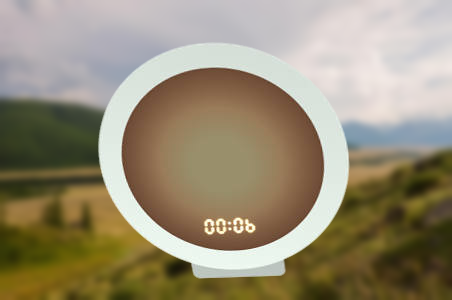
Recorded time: 0:06
